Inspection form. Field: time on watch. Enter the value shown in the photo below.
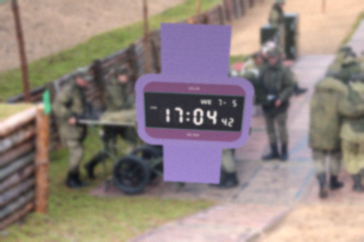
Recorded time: 17:04
